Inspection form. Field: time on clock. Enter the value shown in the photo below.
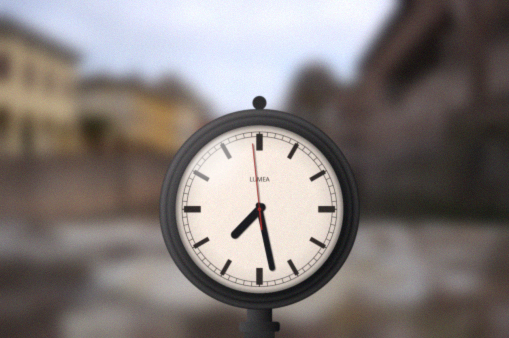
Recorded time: 7:27:59
